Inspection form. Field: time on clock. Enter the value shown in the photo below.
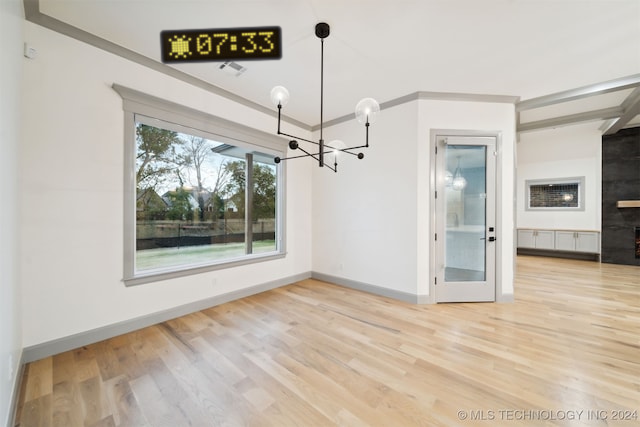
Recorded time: 7:33
